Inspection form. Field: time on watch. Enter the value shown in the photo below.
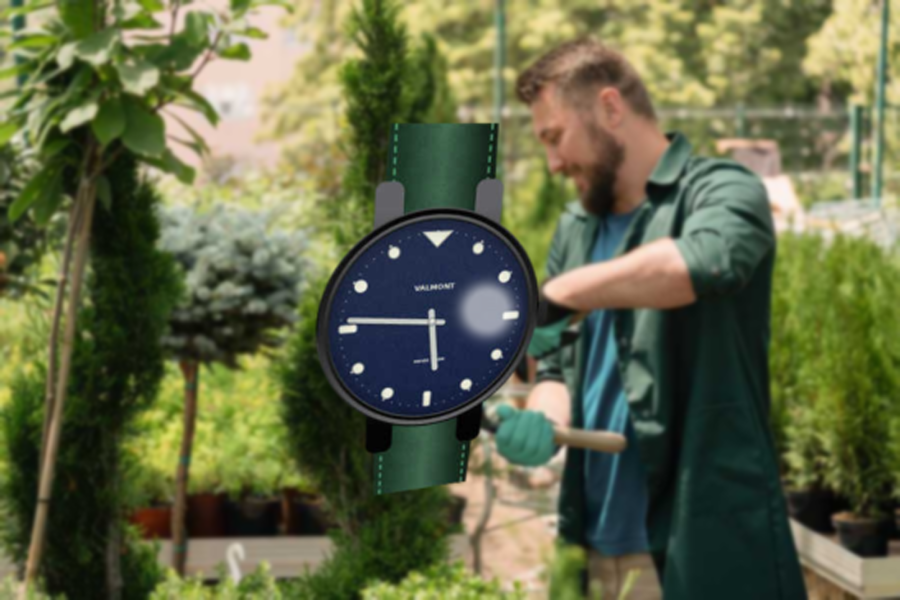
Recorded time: 5:46
